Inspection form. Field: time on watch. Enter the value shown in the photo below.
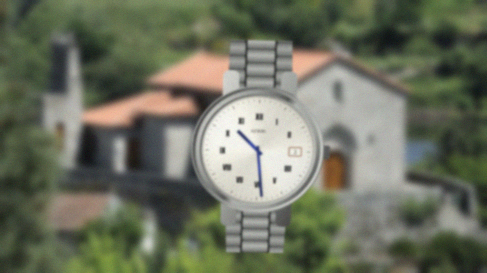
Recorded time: 10:29
